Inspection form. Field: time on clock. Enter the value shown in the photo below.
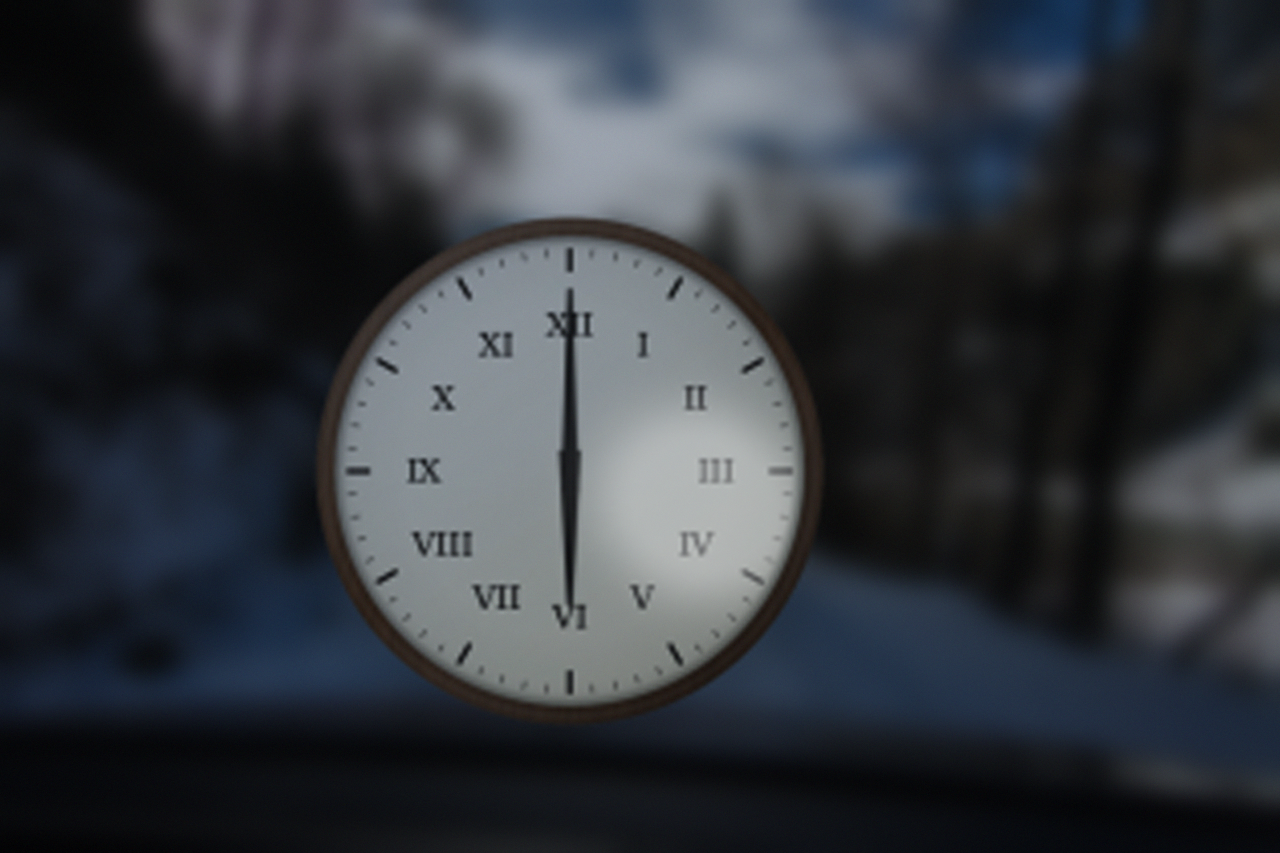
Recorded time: 6:00
